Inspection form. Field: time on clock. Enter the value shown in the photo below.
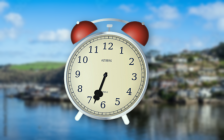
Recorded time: 6:33
